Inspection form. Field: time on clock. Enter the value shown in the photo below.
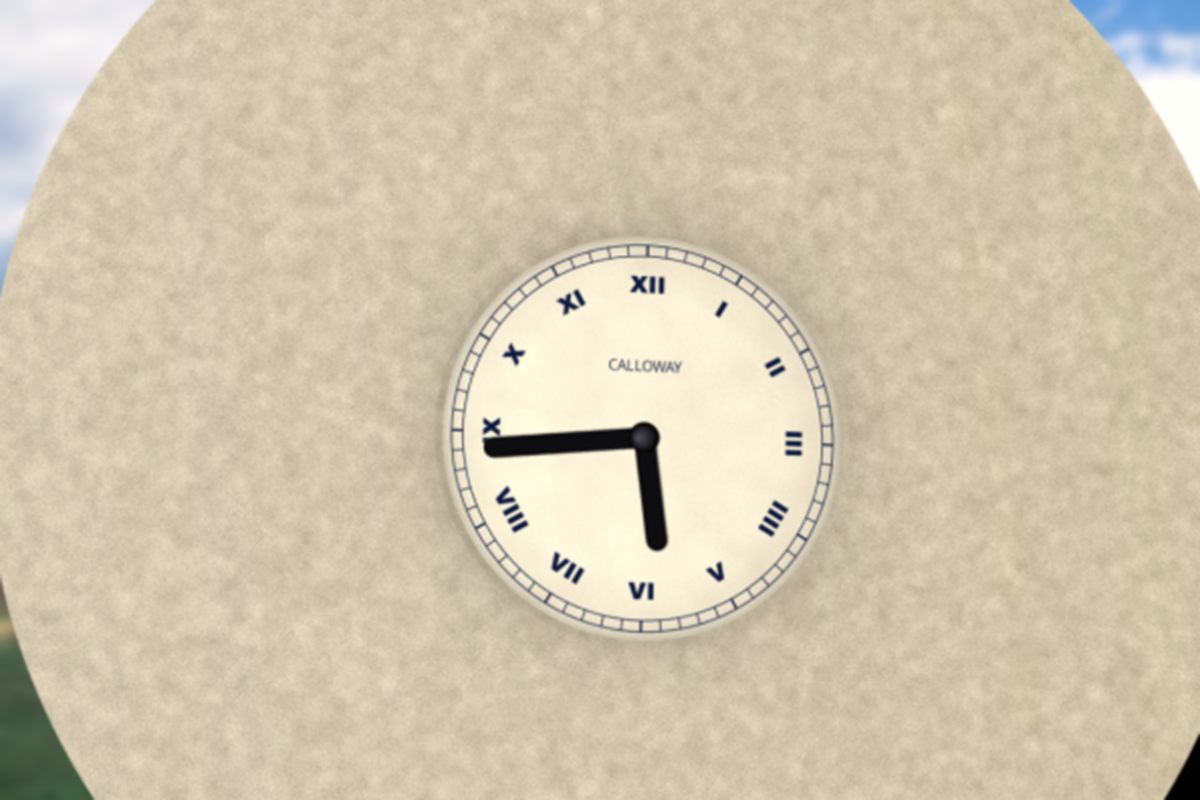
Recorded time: 5:44
